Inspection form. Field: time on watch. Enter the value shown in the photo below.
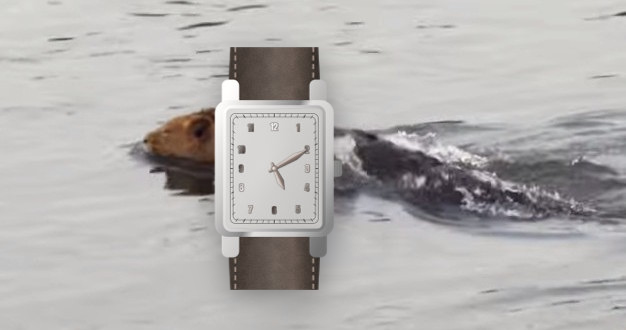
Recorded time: 5:10
